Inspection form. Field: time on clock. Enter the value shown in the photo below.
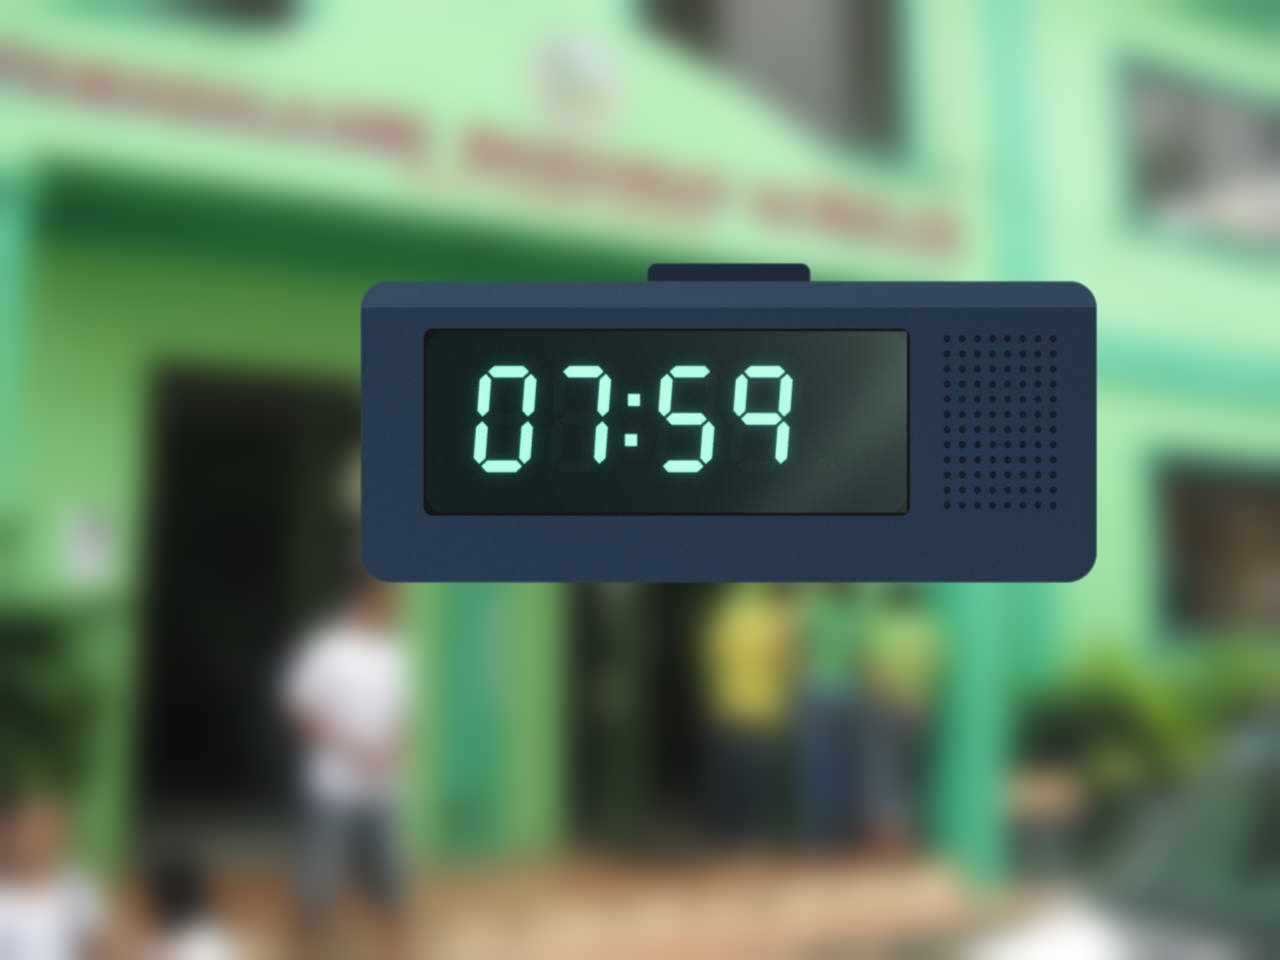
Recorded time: 7:59
